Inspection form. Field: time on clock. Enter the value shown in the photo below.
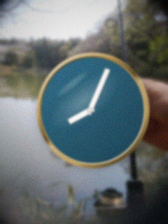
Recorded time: 8:04
